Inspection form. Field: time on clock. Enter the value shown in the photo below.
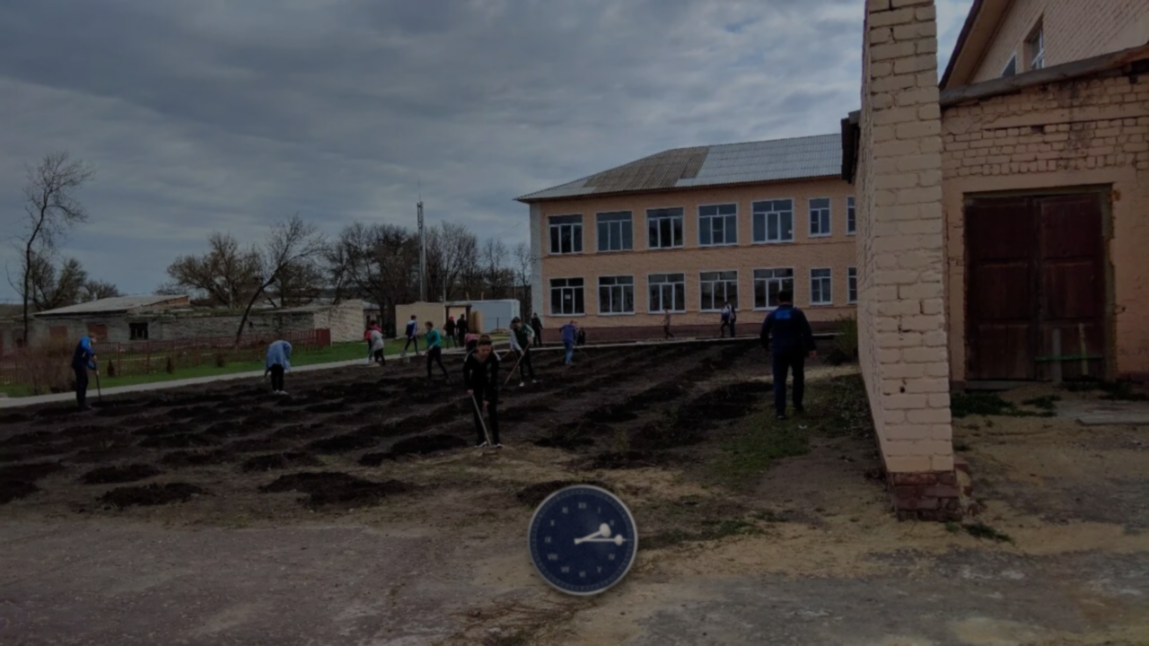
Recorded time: 2:15
